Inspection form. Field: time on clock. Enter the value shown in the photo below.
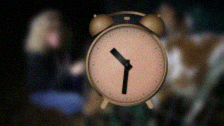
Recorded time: 10:31
